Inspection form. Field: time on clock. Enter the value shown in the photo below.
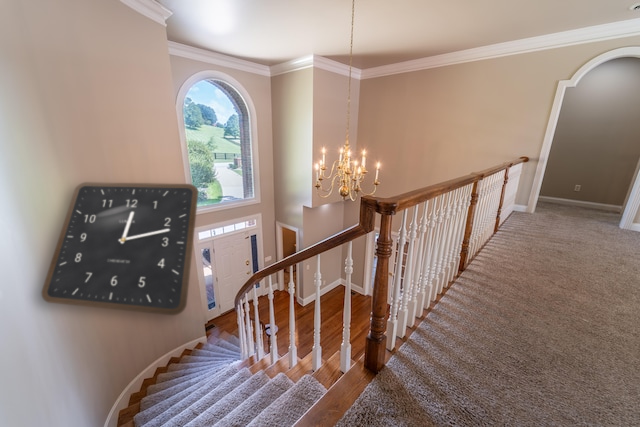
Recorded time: 12:12
